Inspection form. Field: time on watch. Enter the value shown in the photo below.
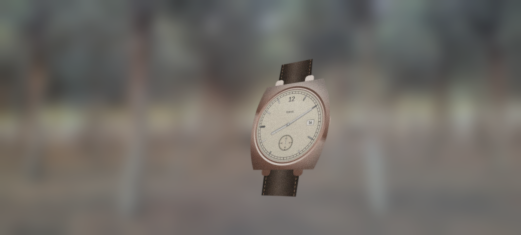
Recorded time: 8:10
